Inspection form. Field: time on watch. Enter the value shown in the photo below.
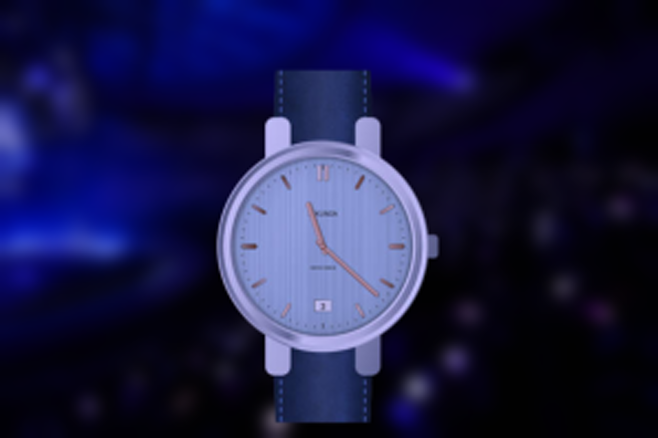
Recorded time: 11:22
